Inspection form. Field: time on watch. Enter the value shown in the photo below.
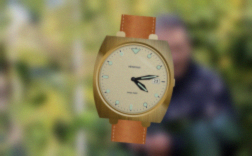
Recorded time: 4:13
